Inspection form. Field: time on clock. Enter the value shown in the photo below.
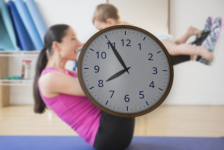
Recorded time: 7:55
